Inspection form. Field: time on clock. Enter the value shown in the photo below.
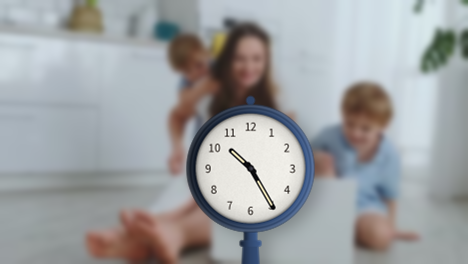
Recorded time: 10:25
